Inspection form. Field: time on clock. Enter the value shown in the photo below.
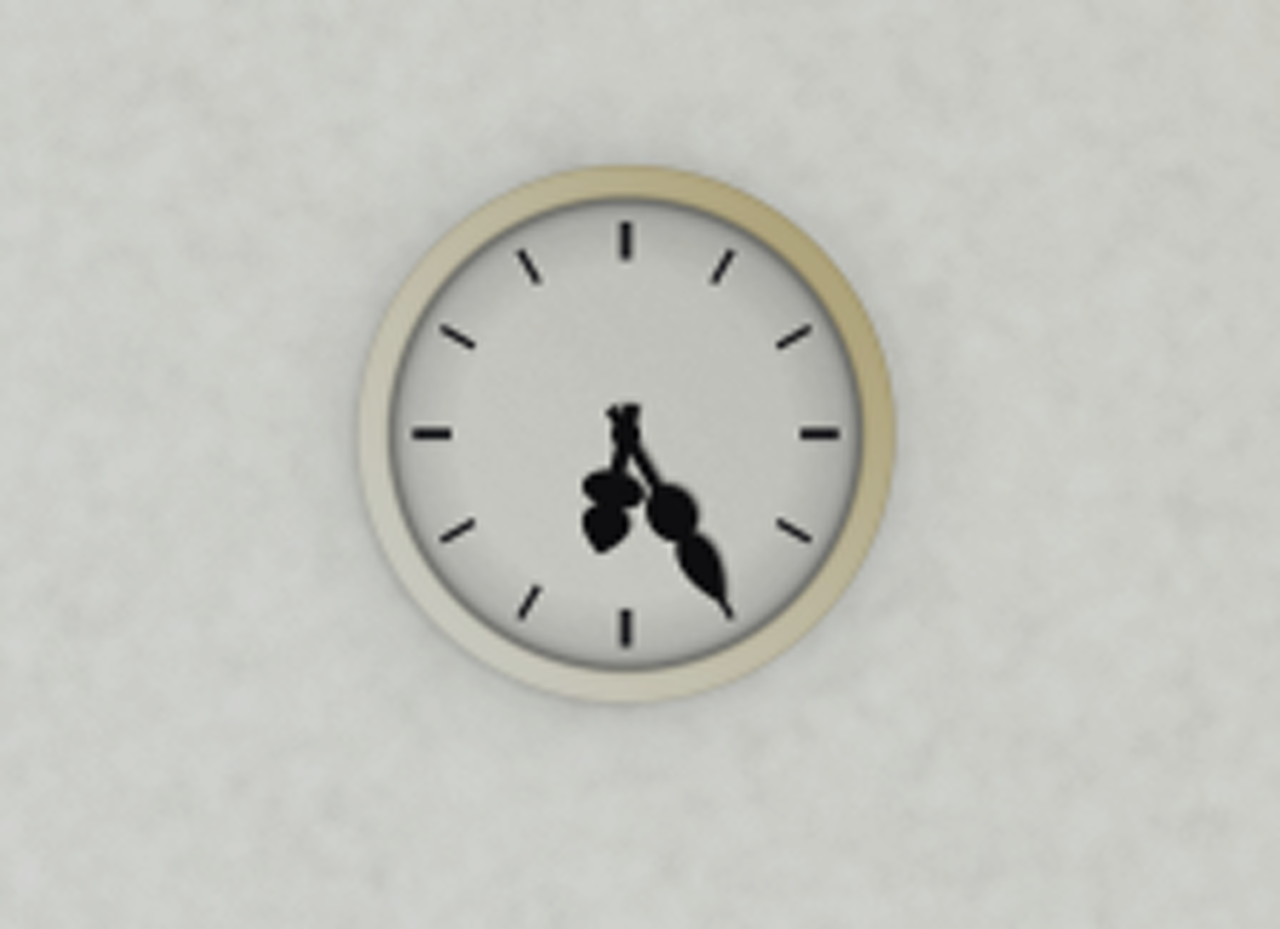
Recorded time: 6:25
